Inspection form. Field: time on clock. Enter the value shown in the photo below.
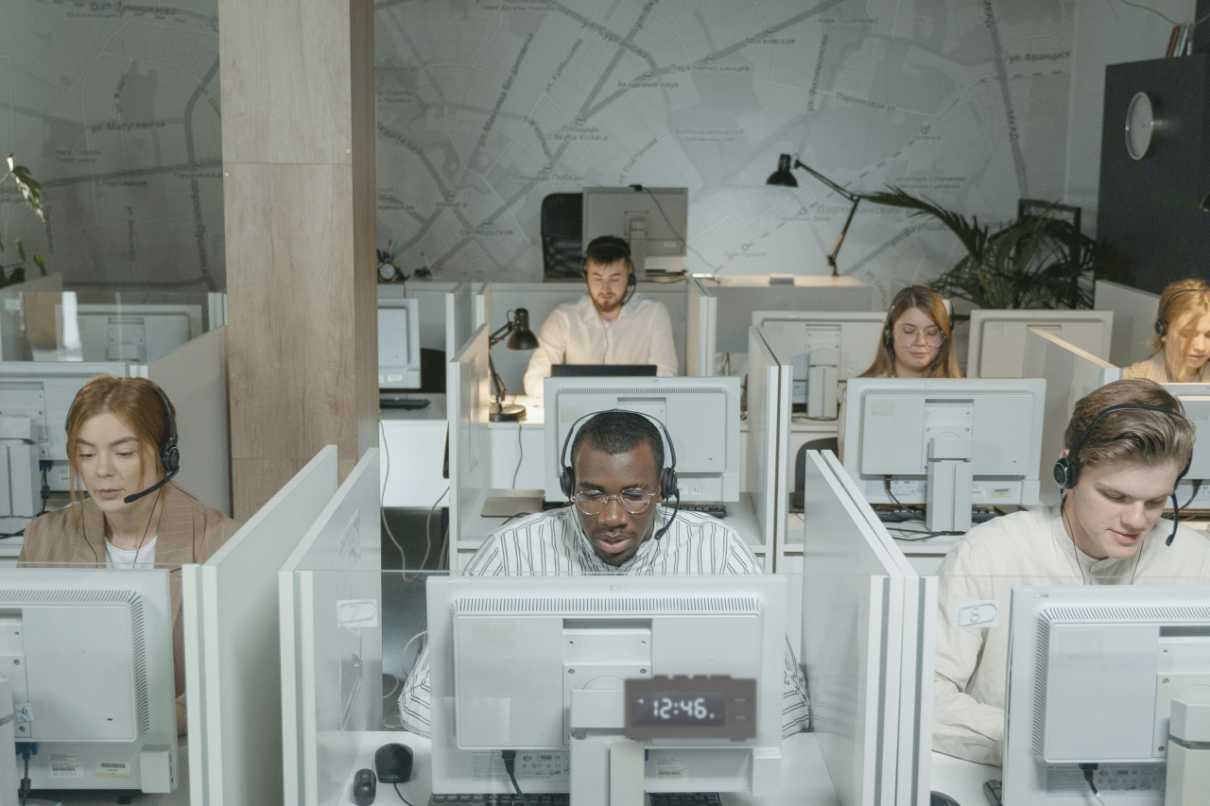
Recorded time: 12:46
